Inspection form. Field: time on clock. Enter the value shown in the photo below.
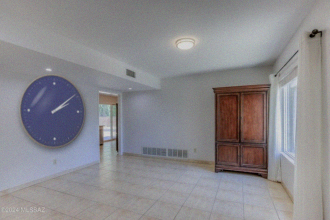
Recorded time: 2:09
